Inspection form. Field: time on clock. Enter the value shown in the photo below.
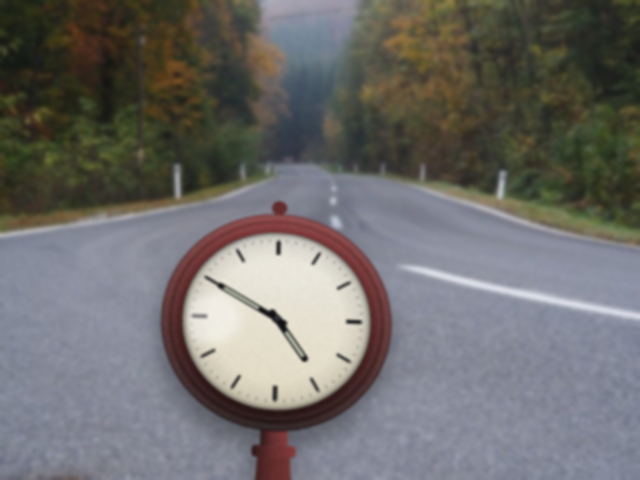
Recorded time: 4:50
